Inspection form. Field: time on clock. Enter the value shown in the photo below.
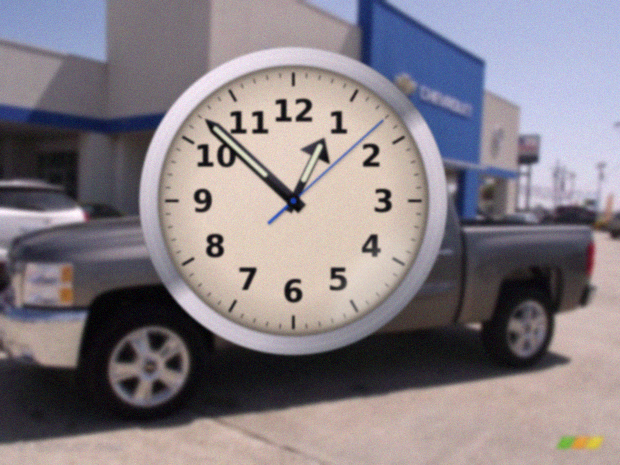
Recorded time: 12:52:08
